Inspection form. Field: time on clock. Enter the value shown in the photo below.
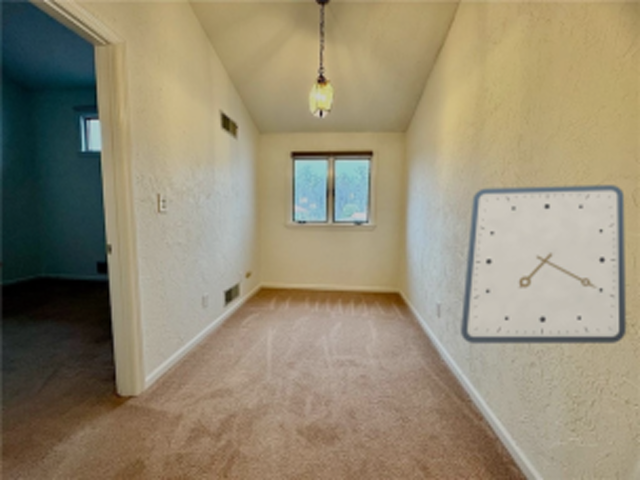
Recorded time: 7:20
